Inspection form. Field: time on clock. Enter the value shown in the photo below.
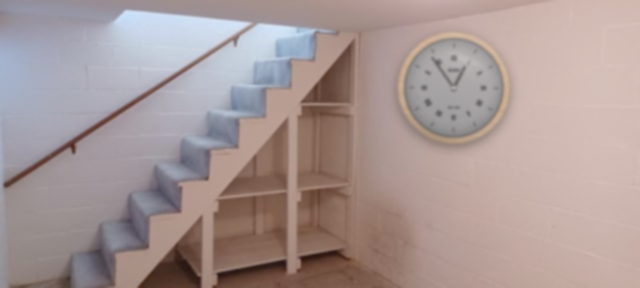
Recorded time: 12:54
